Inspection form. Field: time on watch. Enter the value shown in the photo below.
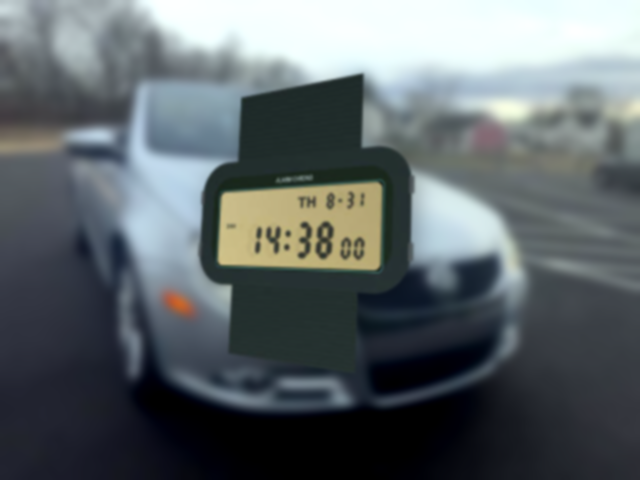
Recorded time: 14:38:00
